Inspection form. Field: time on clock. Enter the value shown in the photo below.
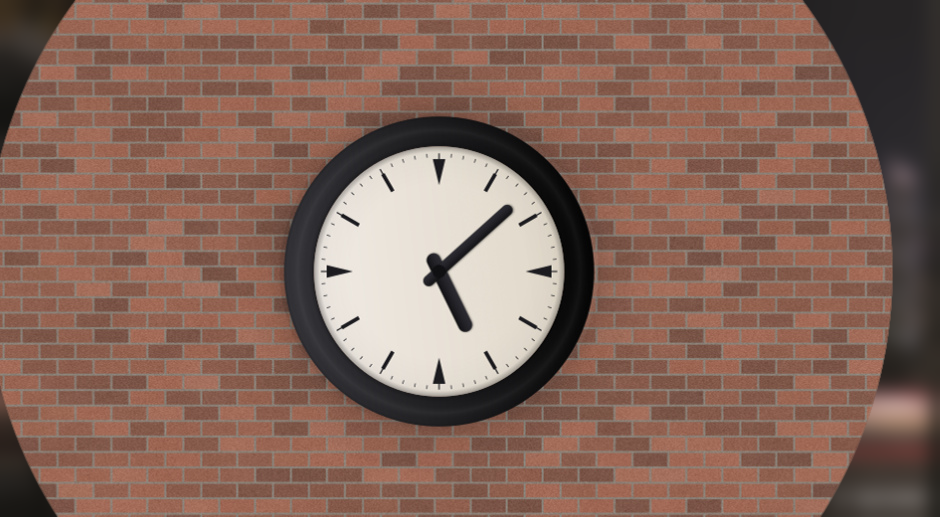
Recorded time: 5:08
